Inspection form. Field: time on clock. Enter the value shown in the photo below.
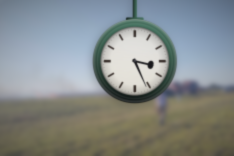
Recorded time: 3:26
